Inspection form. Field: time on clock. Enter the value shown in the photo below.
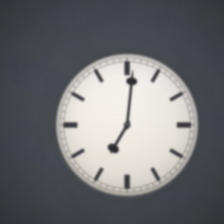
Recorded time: 7:01
